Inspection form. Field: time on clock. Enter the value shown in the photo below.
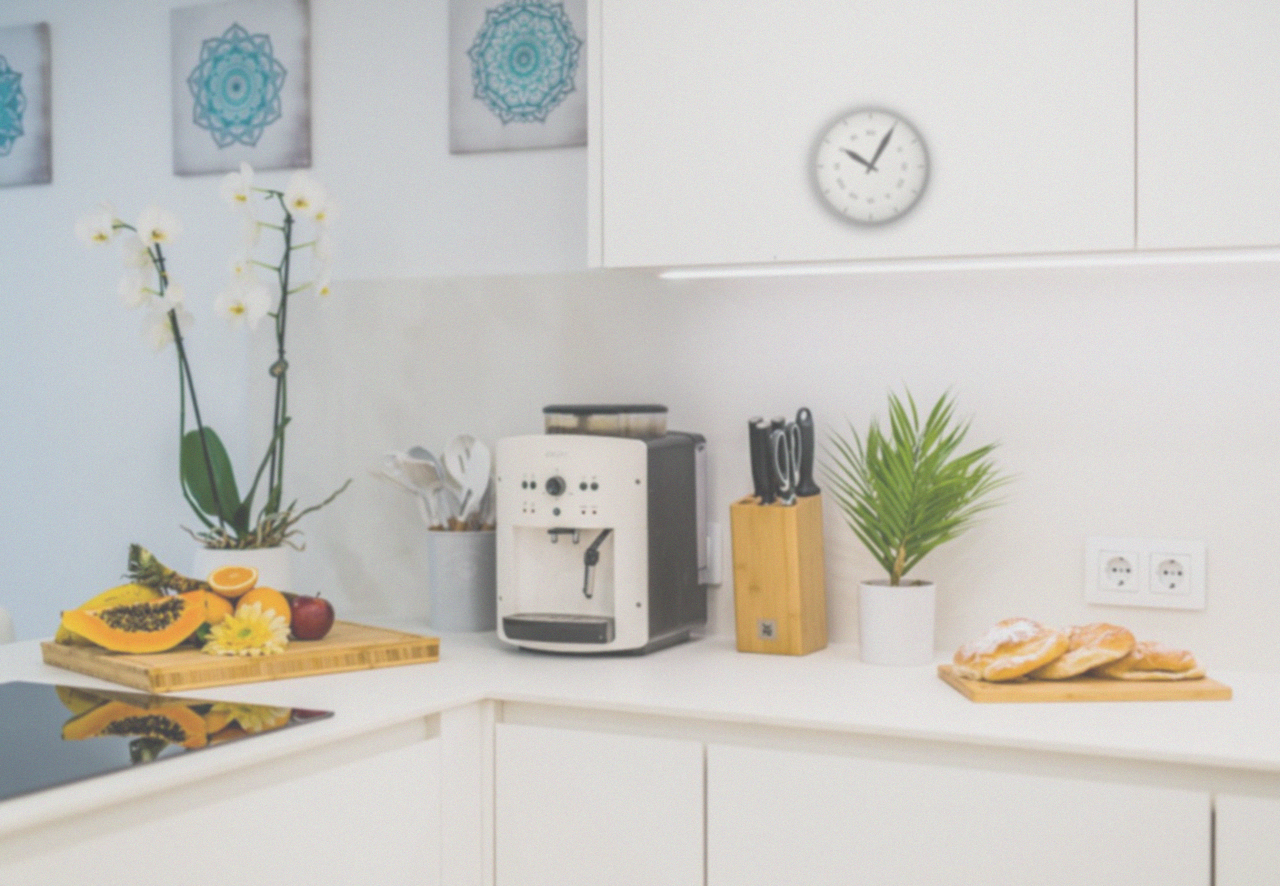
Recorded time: 10:05
